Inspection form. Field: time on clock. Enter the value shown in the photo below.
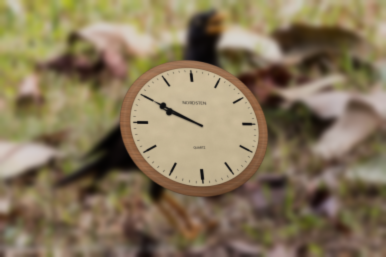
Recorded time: 9:50
